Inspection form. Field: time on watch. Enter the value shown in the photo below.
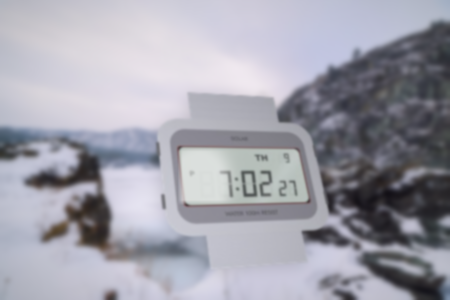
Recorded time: 7:02:27
